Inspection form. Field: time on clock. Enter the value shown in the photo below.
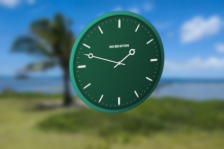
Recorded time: 1:48
